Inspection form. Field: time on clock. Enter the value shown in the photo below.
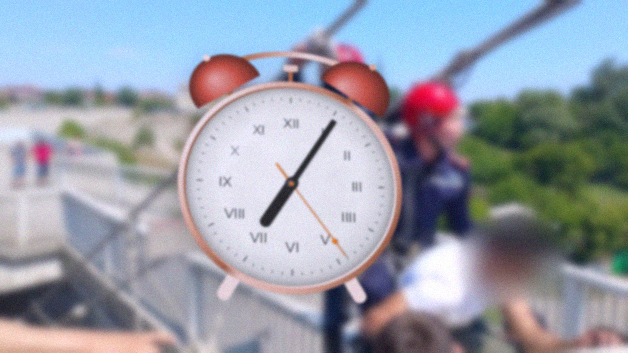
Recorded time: 7:05:24
